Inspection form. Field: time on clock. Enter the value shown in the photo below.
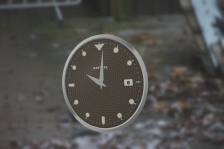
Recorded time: 10:01
